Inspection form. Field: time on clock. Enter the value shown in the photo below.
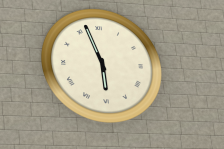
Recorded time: 5:57
